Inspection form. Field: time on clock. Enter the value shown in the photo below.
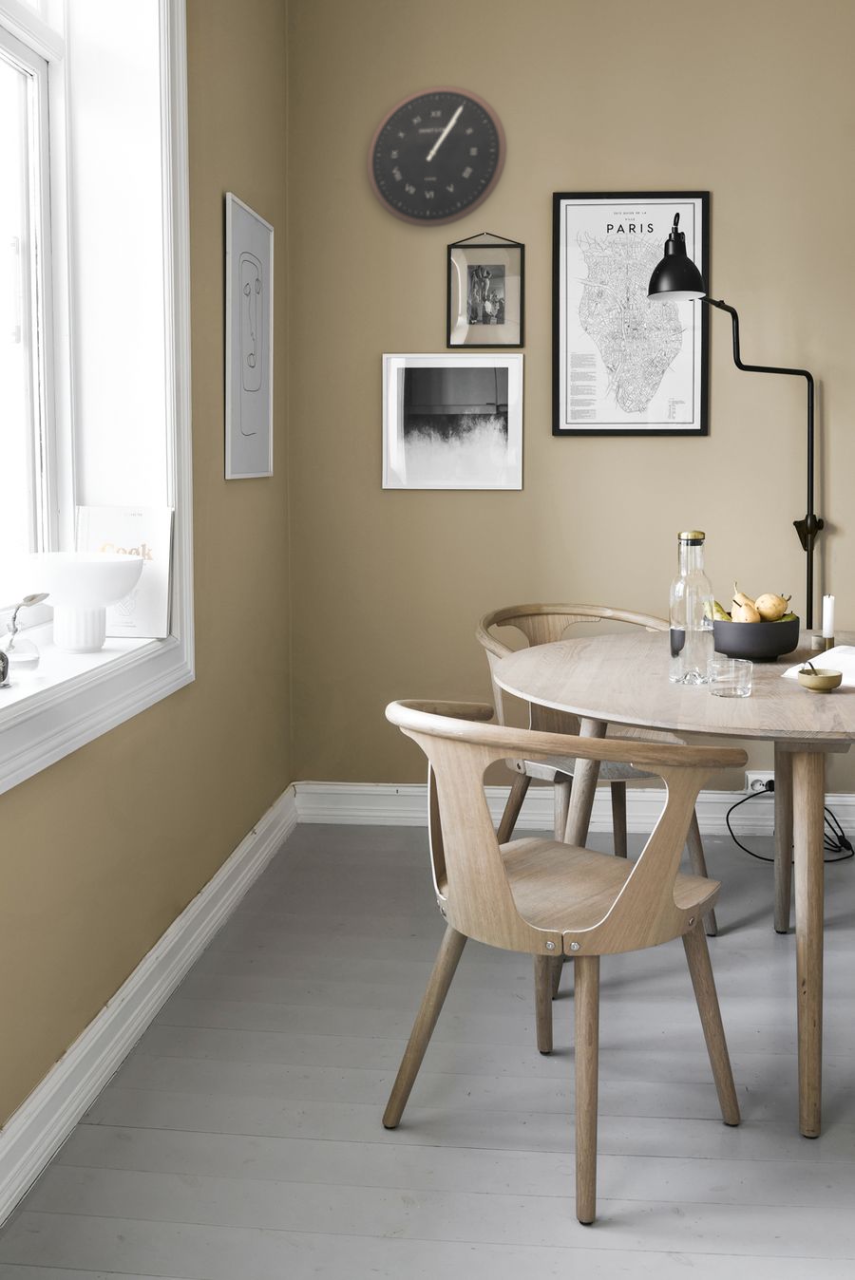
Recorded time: 1:05
